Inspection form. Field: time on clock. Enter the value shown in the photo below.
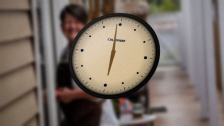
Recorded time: 5:59
